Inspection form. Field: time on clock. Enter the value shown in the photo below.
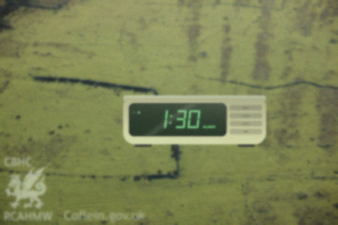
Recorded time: 1:30
